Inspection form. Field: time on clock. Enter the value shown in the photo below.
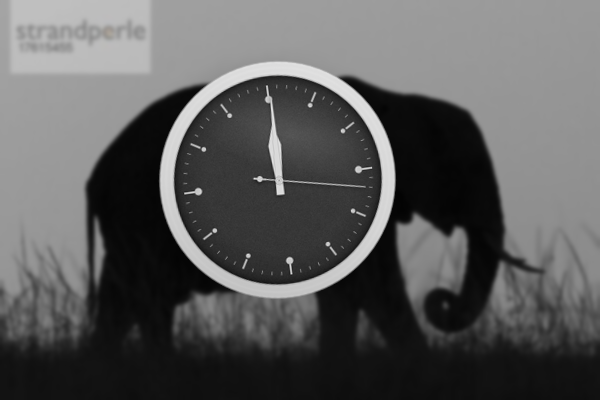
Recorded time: 12:00:17
